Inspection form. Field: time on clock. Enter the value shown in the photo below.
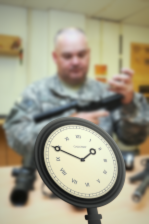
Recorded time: 1:49
